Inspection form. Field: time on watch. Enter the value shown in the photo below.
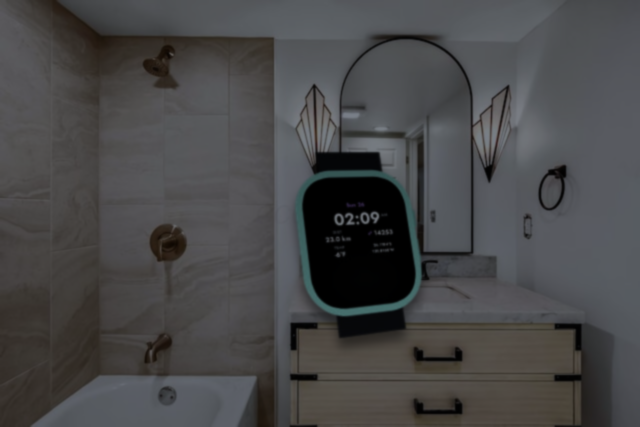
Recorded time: 2:09
